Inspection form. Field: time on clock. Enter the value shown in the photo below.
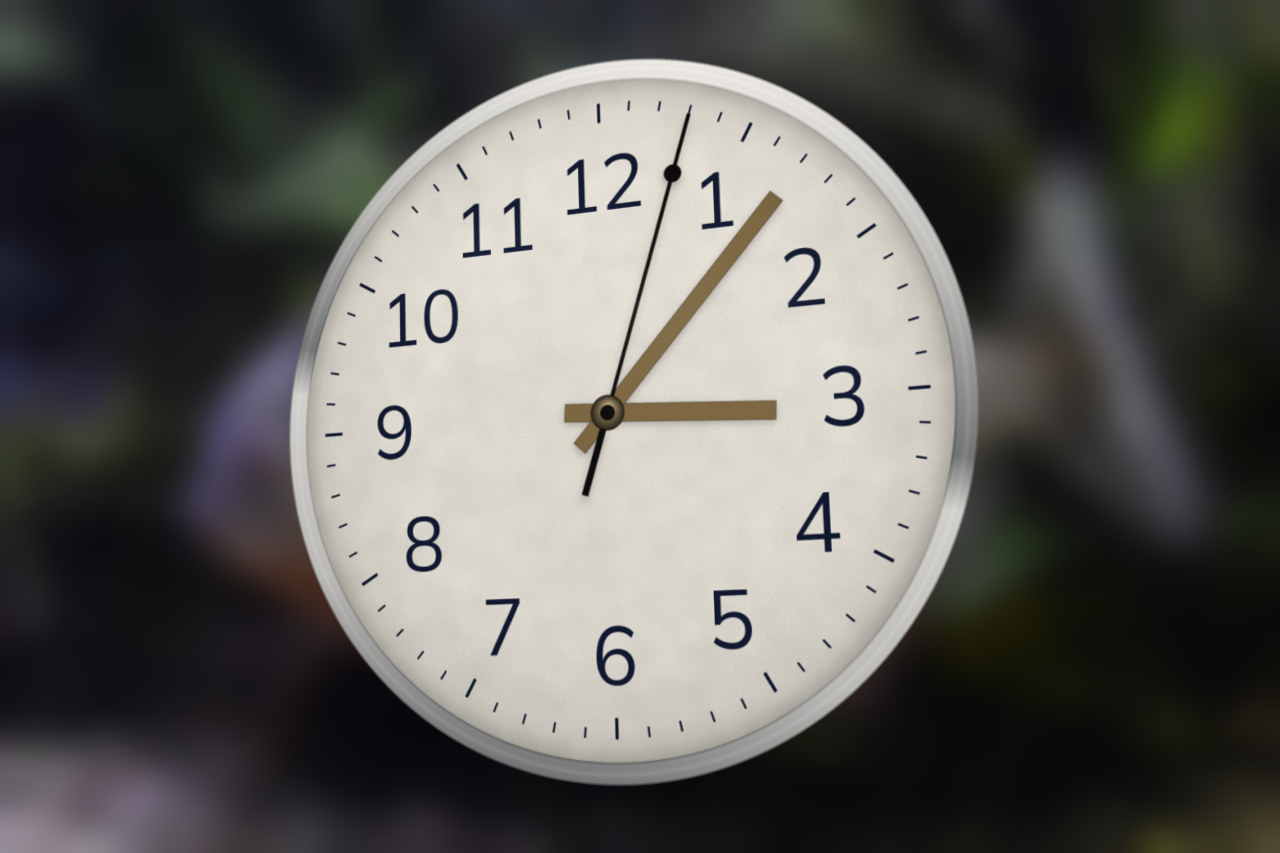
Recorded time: 3:07:03
